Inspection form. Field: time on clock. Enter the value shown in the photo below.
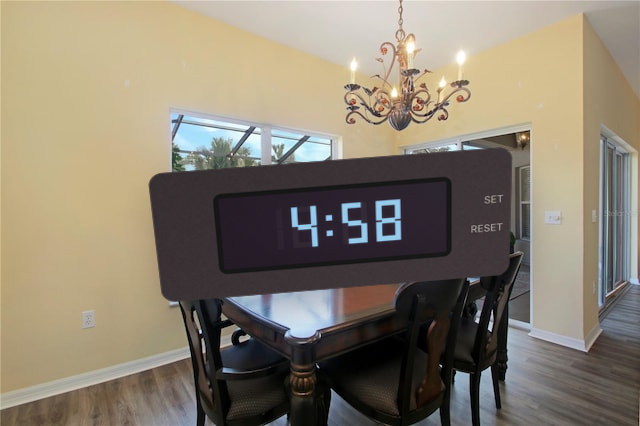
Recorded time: 4:58
